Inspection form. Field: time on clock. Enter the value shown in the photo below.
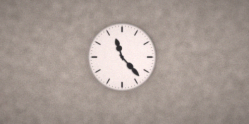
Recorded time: 11:23
